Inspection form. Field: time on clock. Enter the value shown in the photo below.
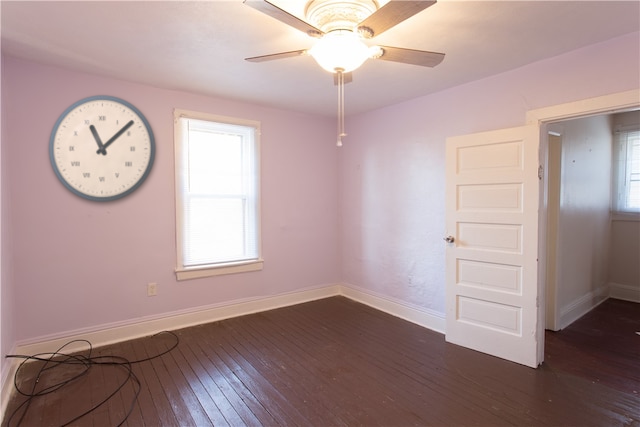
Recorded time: 11:08
